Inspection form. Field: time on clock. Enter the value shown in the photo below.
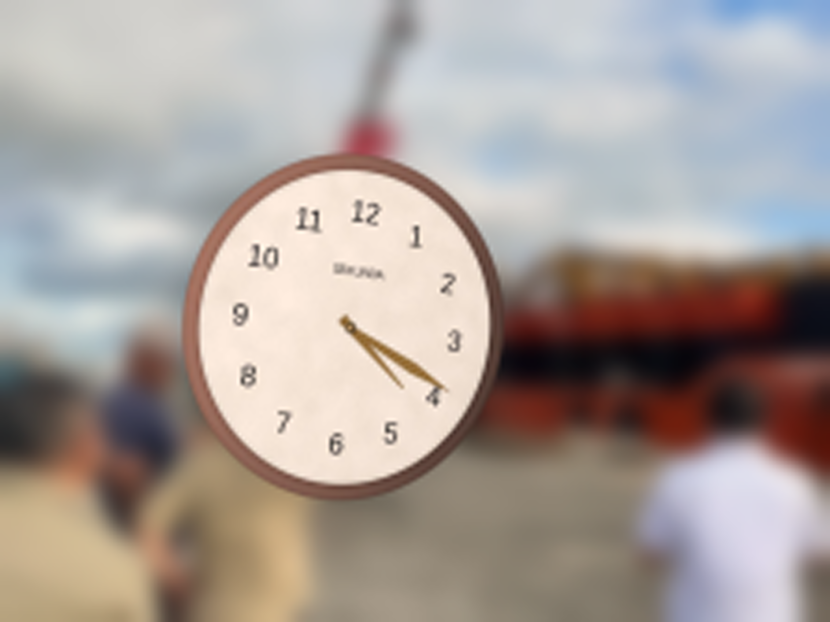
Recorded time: 4:19
